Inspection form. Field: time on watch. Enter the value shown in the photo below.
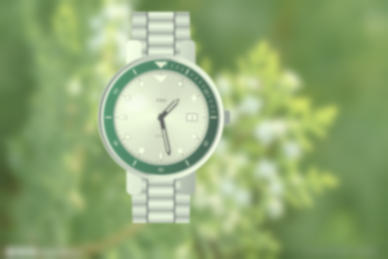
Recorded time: 1:28
